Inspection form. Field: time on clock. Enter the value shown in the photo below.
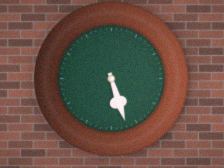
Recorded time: 5:27
